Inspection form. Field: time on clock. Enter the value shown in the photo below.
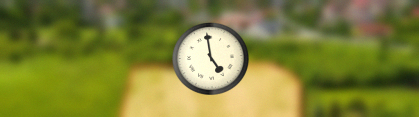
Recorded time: 4:59
